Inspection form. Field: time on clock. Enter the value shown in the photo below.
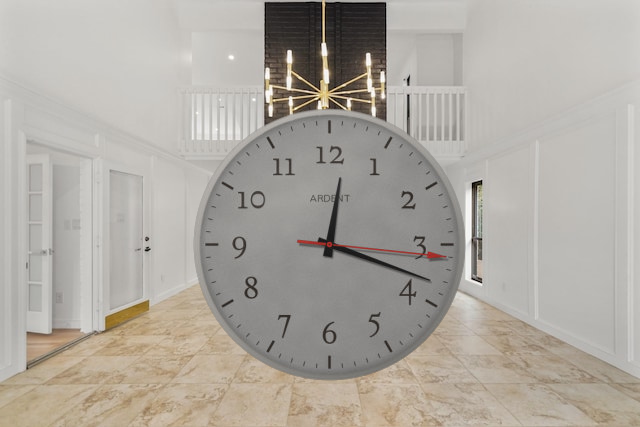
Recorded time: 12:18:16
